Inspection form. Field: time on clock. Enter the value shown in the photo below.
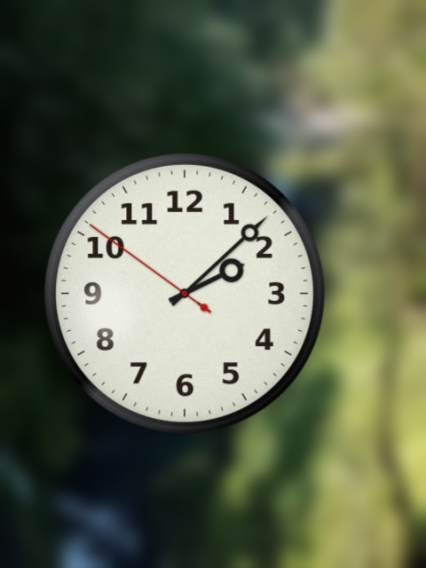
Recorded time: 2:07:51
